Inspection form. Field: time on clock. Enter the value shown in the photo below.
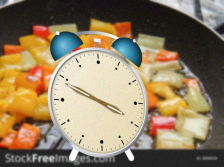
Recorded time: 3:49
